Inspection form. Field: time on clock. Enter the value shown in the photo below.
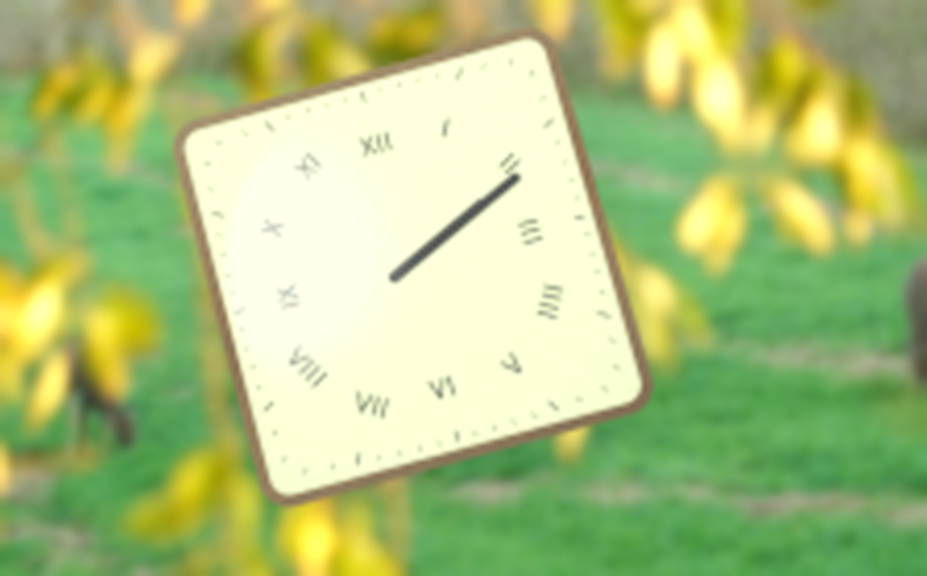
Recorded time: 2:11
